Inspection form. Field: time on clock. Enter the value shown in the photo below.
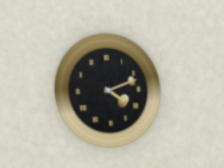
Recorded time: 4:12
